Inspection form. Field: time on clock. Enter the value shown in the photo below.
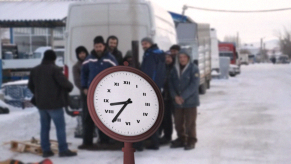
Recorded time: 8:36
